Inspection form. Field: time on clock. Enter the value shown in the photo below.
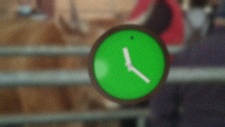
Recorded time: 11:21
